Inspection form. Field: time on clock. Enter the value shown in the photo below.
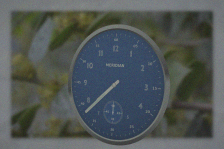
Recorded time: 7:38
